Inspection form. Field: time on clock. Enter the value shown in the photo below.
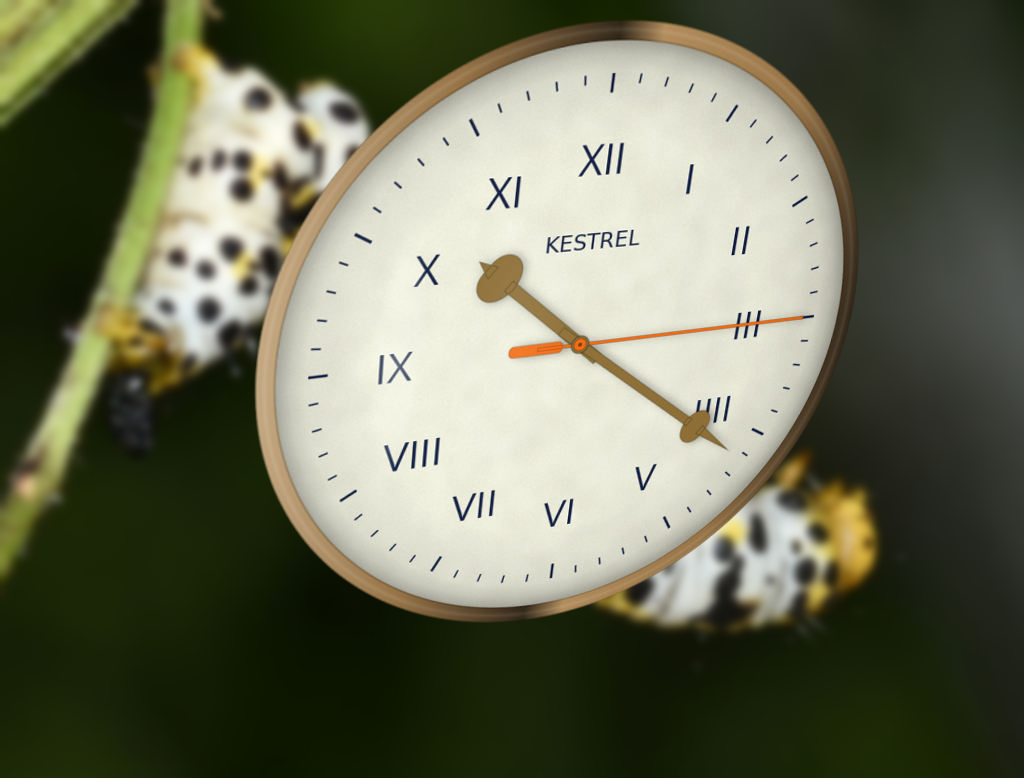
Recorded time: 10:21:15
